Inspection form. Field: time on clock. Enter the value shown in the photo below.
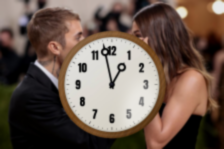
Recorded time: 12:58
